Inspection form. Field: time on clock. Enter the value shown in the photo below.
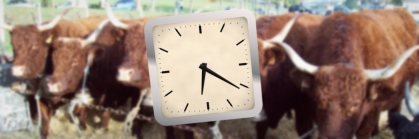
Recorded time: 6:21
